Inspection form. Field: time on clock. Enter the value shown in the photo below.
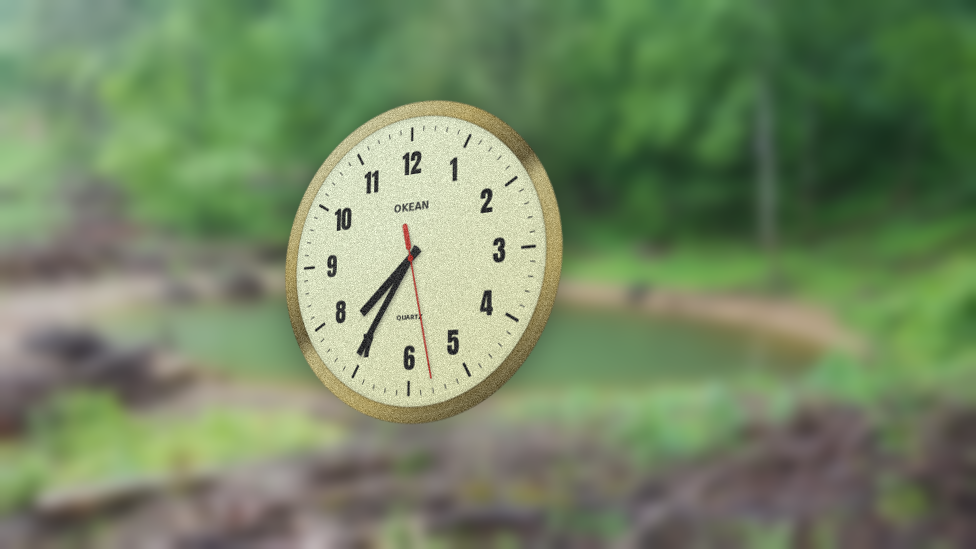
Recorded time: 7:35:28
